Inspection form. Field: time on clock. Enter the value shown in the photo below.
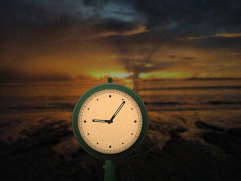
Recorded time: 9:06
